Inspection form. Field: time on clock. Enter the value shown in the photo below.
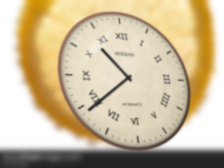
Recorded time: 10:39
